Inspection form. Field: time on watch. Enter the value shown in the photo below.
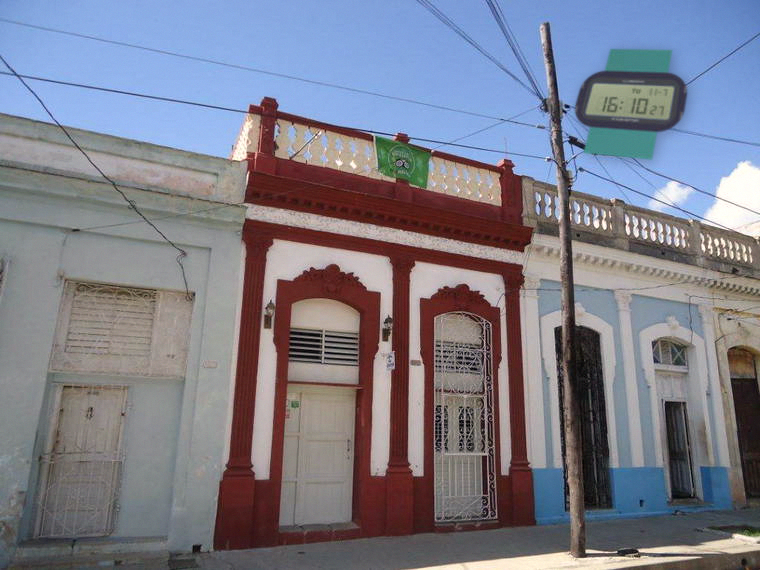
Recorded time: 16:10
